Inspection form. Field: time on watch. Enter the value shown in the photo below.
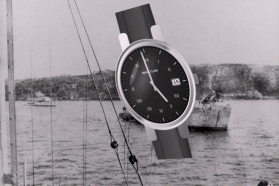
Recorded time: 4:59
